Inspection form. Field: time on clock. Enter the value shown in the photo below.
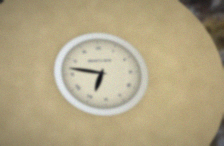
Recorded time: 6:47
